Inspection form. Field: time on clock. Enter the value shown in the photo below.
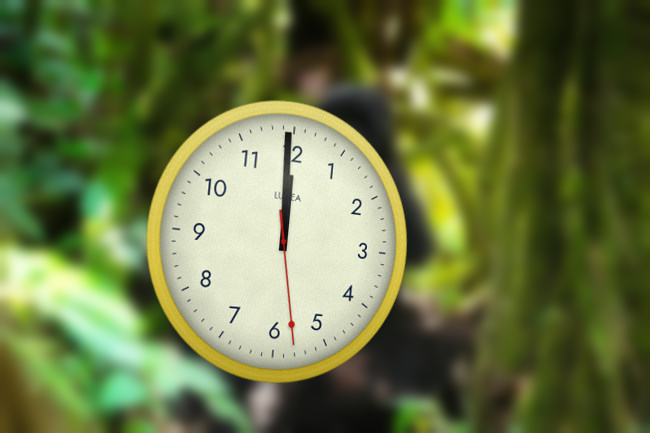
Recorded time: 11:59:28
